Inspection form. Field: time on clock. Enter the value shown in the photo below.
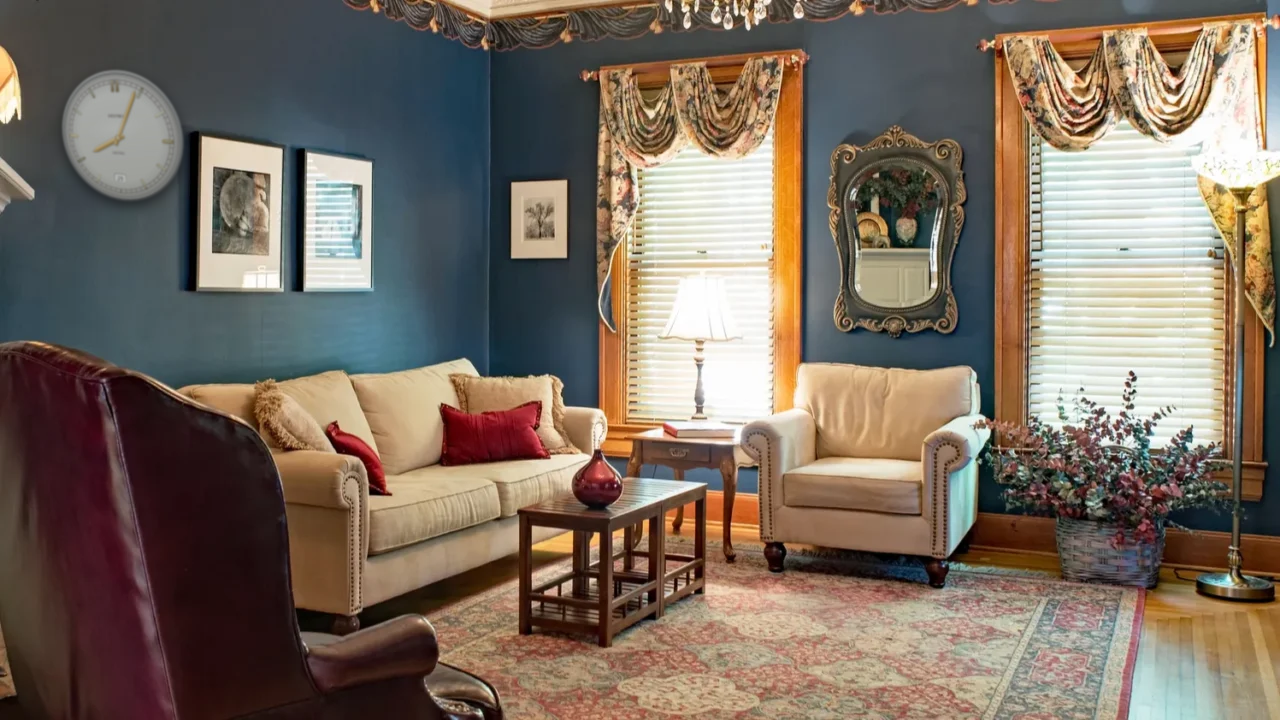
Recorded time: 8:04
